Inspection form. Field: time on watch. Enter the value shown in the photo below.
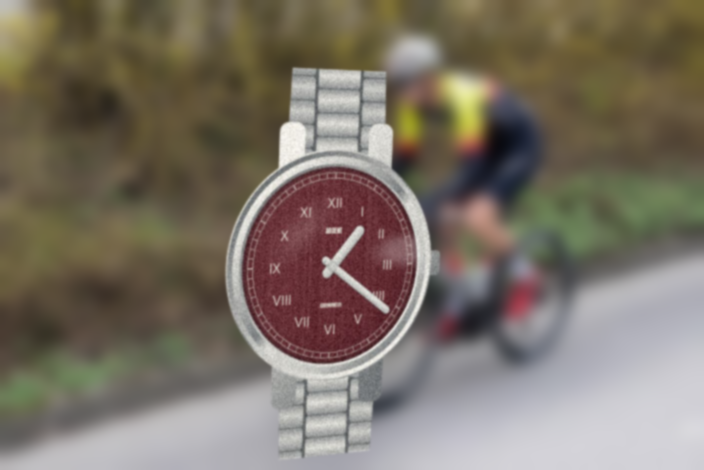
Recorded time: 1:21
